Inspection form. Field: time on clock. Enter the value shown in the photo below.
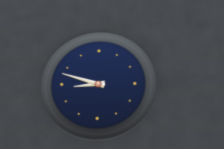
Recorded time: 8:48
